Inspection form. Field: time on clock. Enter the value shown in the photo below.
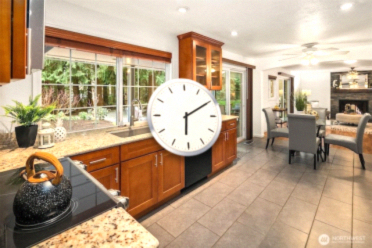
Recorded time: 6:10
